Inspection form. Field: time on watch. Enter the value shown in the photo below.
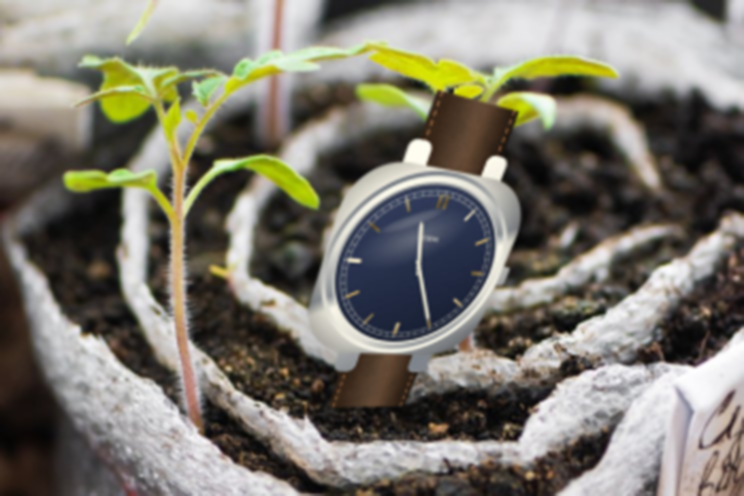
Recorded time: 11:25
